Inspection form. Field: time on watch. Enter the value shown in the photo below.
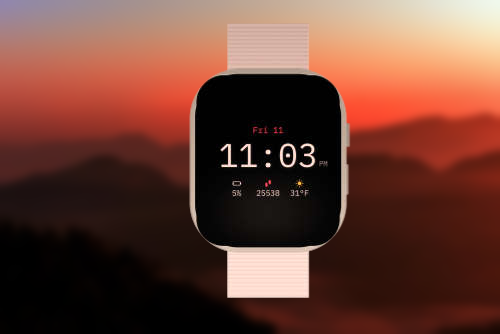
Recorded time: 11:03
